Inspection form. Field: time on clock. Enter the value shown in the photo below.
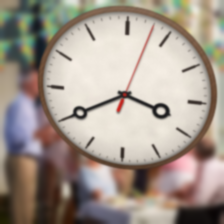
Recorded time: 3:40:03
